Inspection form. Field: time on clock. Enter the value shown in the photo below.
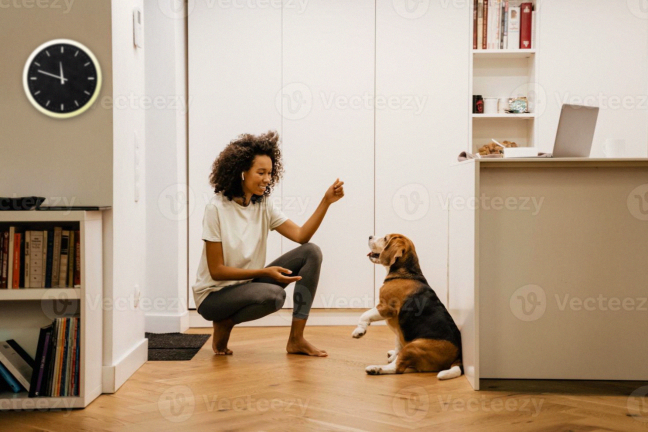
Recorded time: 11:48
